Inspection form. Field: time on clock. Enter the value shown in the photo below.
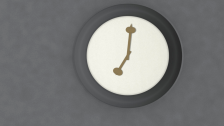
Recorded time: 7:01
